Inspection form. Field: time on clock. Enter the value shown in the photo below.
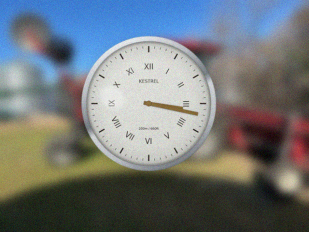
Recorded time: 3:17
